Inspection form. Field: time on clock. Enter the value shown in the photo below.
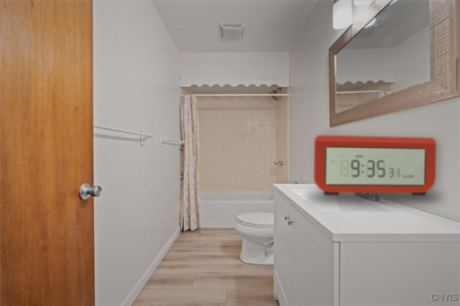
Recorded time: 9:35
